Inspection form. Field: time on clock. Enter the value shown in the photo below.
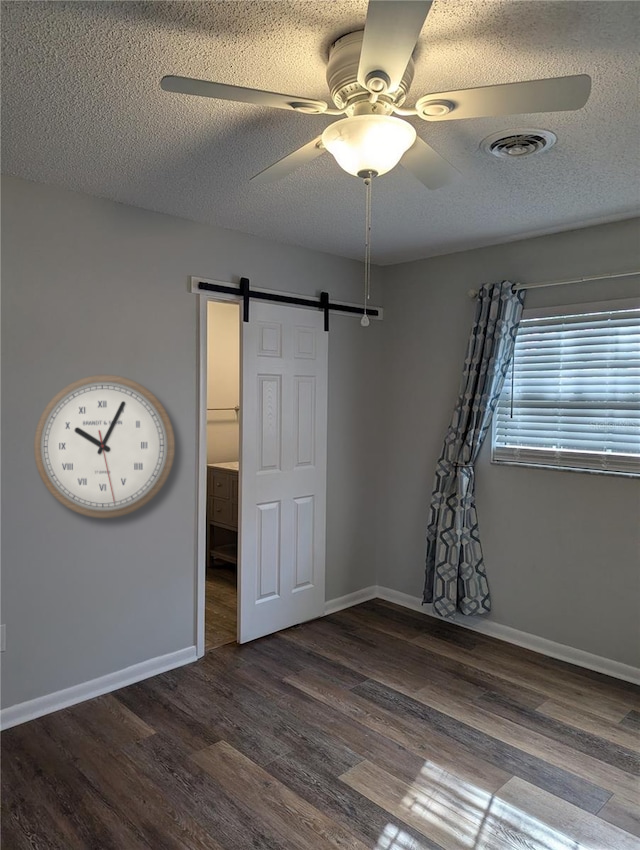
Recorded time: 10:04:28
